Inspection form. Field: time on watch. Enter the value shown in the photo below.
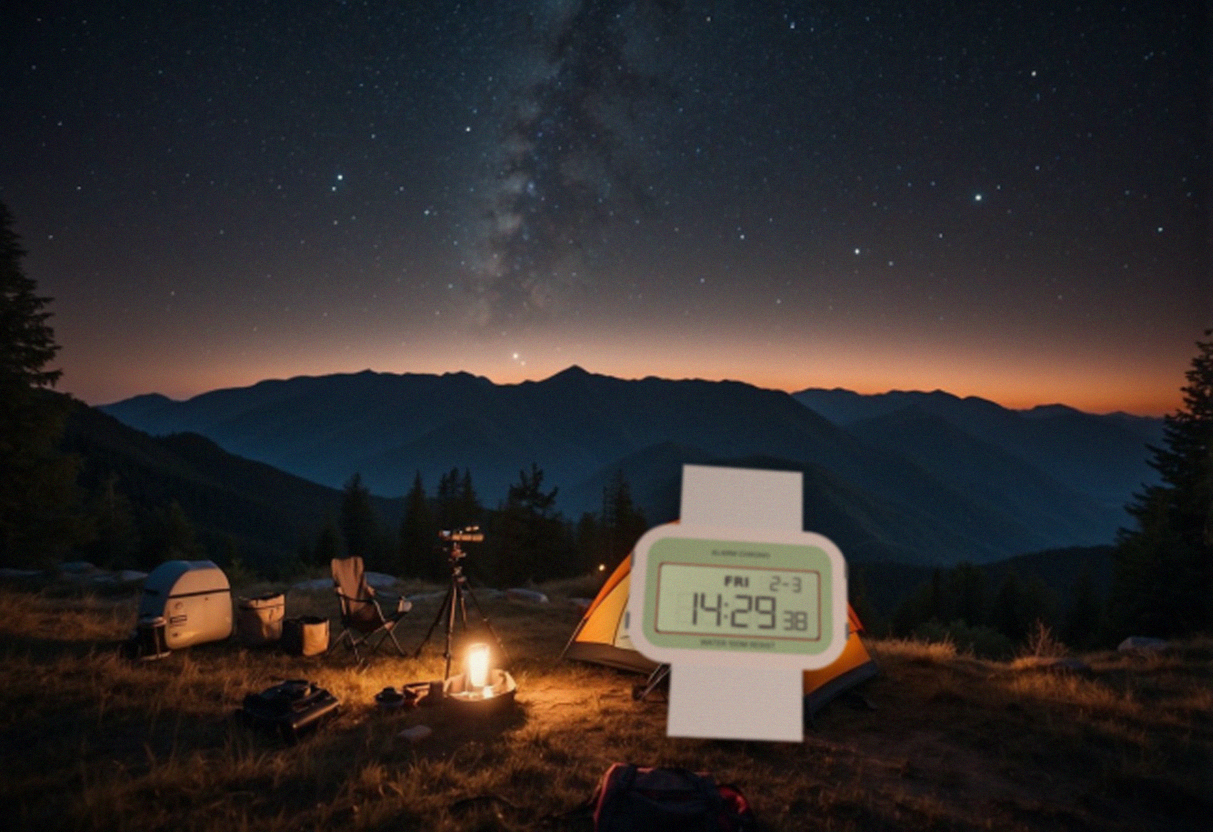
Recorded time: 14:29:38
